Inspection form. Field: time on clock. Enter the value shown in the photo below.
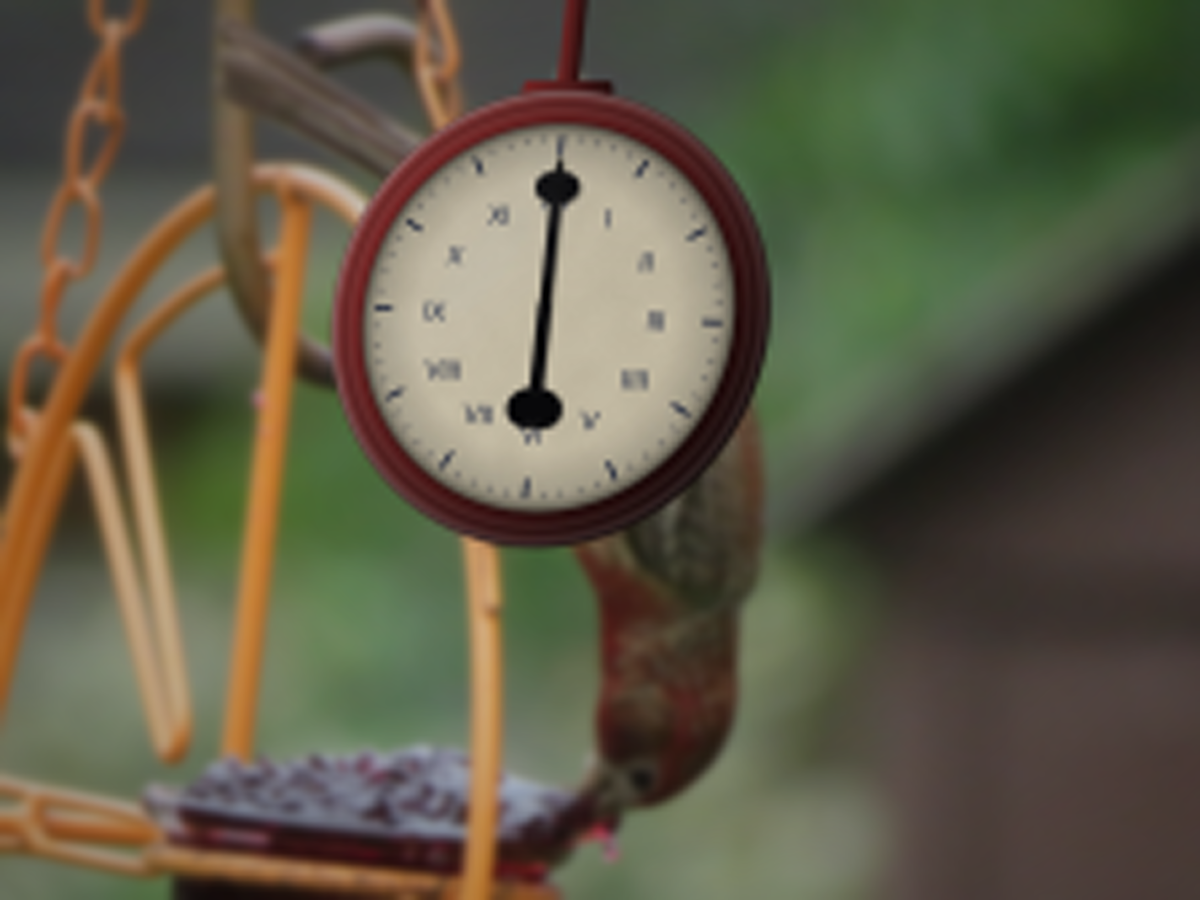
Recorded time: 6:00
